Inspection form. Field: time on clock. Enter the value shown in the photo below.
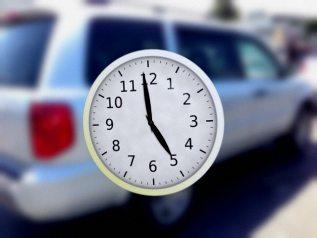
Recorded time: 4:59
